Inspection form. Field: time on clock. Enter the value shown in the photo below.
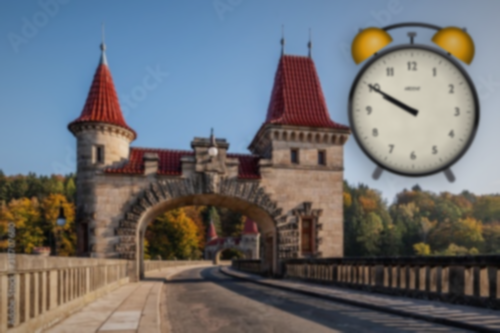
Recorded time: 9:50
